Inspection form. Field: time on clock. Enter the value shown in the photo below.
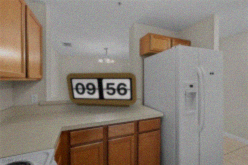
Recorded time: 9:56
